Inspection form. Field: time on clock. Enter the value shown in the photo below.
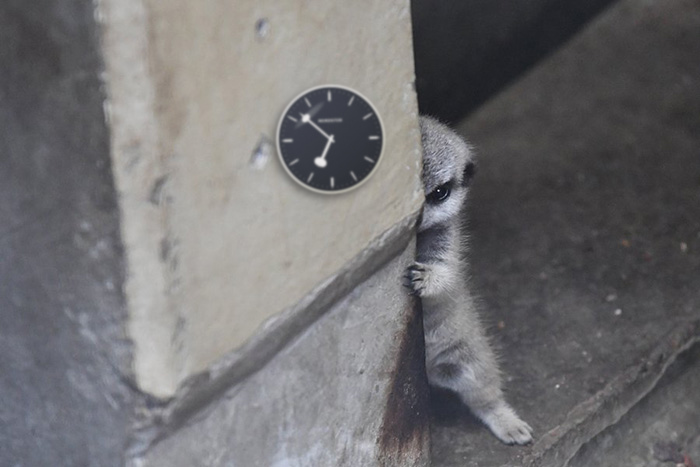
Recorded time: 6:52
